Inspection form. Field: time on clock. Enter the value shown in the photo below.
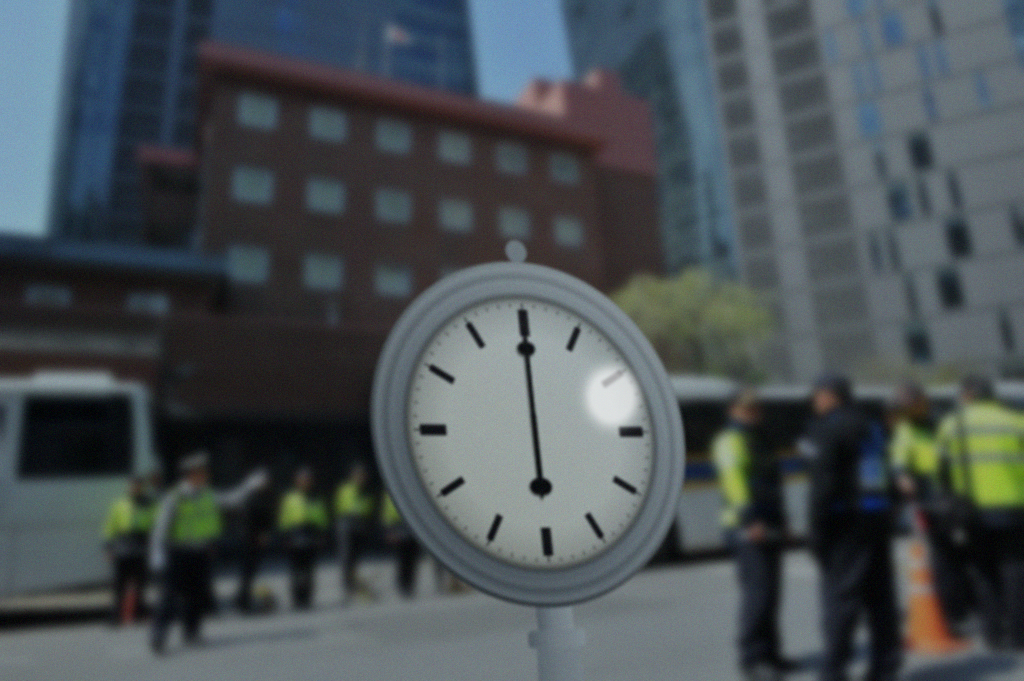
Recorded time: 6:00
